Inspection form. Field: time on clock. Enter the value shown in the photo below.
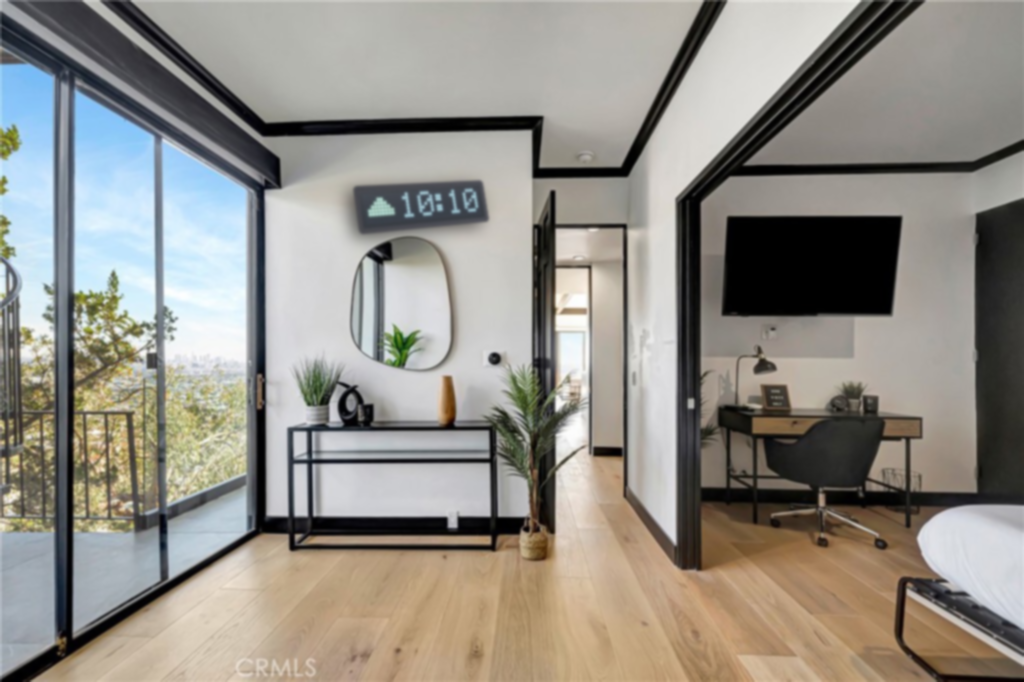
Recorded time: 10:10
